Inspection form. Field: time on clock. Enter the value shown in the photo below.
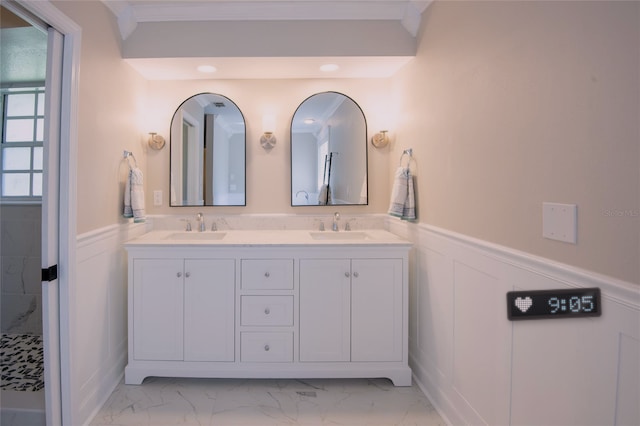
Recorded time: 9:05
